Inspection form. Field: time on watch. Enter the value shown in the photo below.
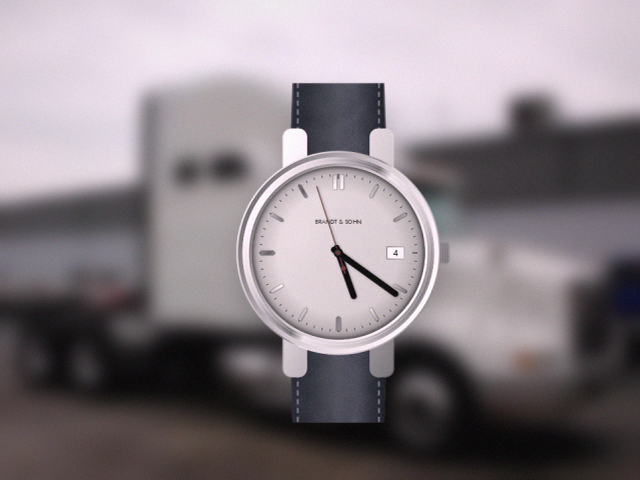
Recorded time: 5:20:57
